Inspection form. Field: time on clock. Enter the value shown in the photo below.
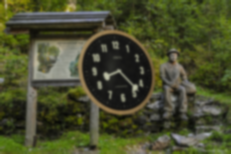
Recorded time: 8:23
